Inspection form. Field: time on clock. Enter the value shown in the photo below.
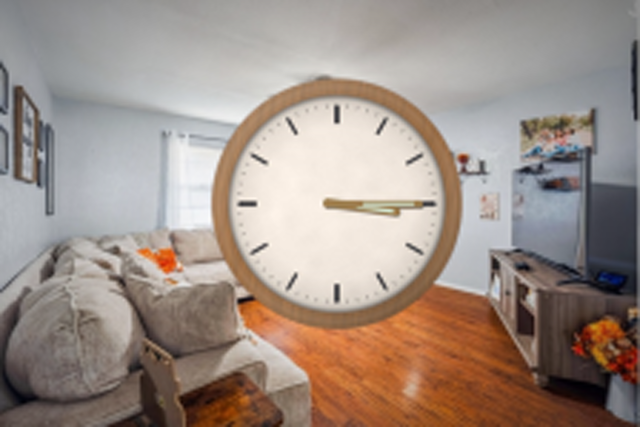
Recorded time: 3:15
